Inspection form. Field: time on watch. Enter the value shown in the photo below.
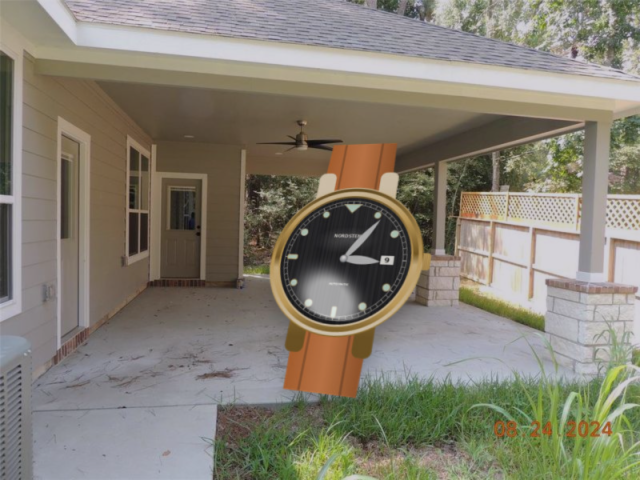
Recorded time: 3:06
